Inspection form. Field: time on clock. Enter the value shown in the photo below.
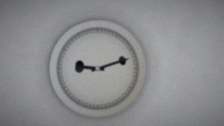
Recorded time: 9:12
